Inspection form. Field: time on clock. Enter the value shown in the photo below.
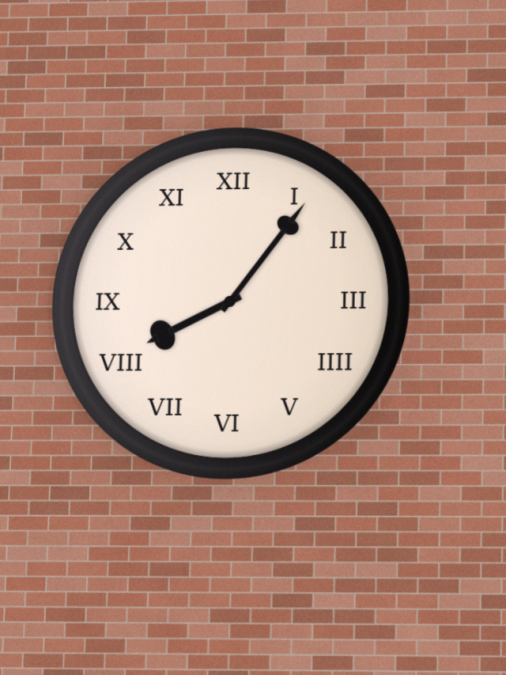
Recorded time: 8:06
